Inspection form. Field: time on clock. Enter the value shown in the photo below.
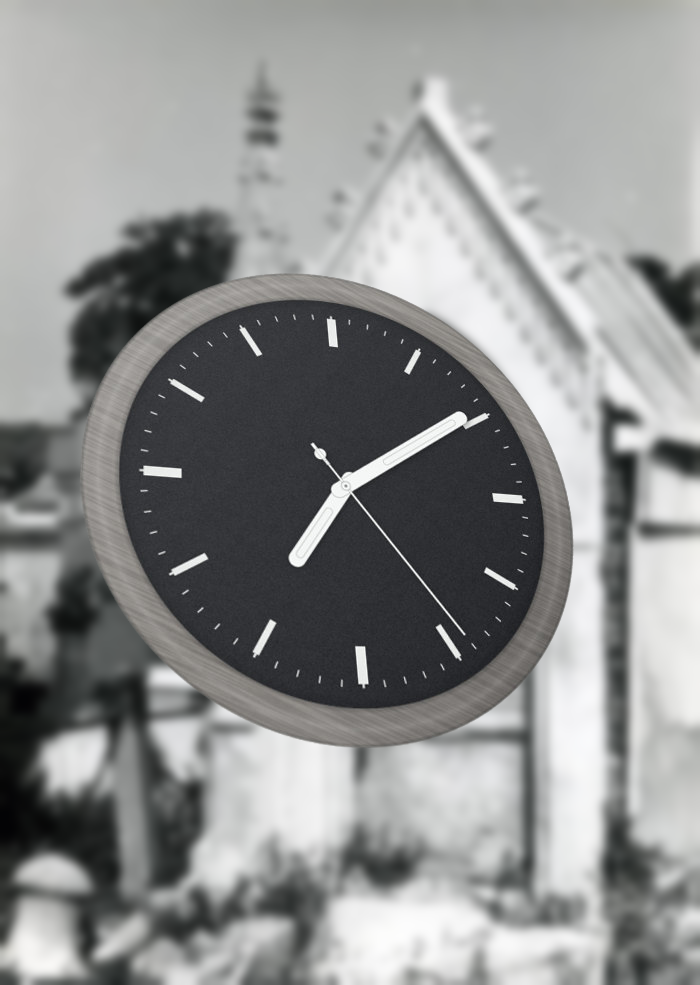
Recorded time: 7:09:24
